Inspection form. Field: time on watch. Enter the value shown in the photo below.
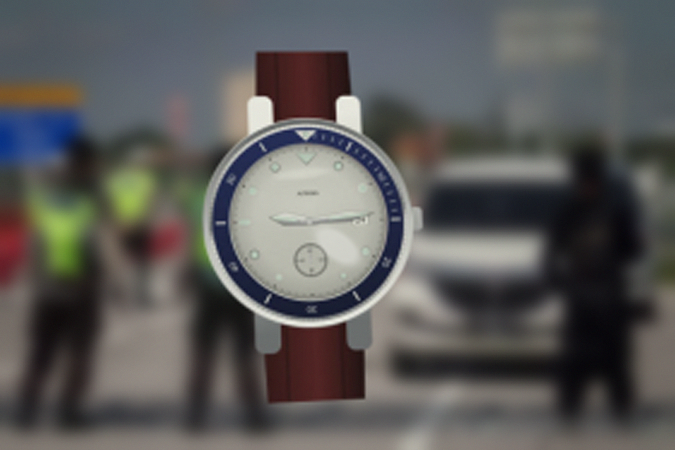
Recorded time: 9:14
